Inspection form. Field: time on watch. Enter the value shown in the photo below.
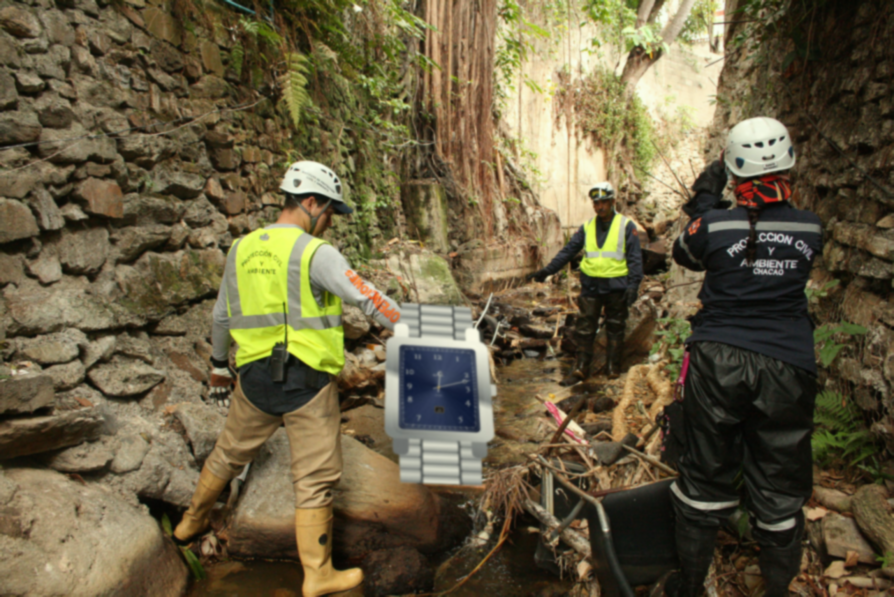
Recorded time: 12:12
